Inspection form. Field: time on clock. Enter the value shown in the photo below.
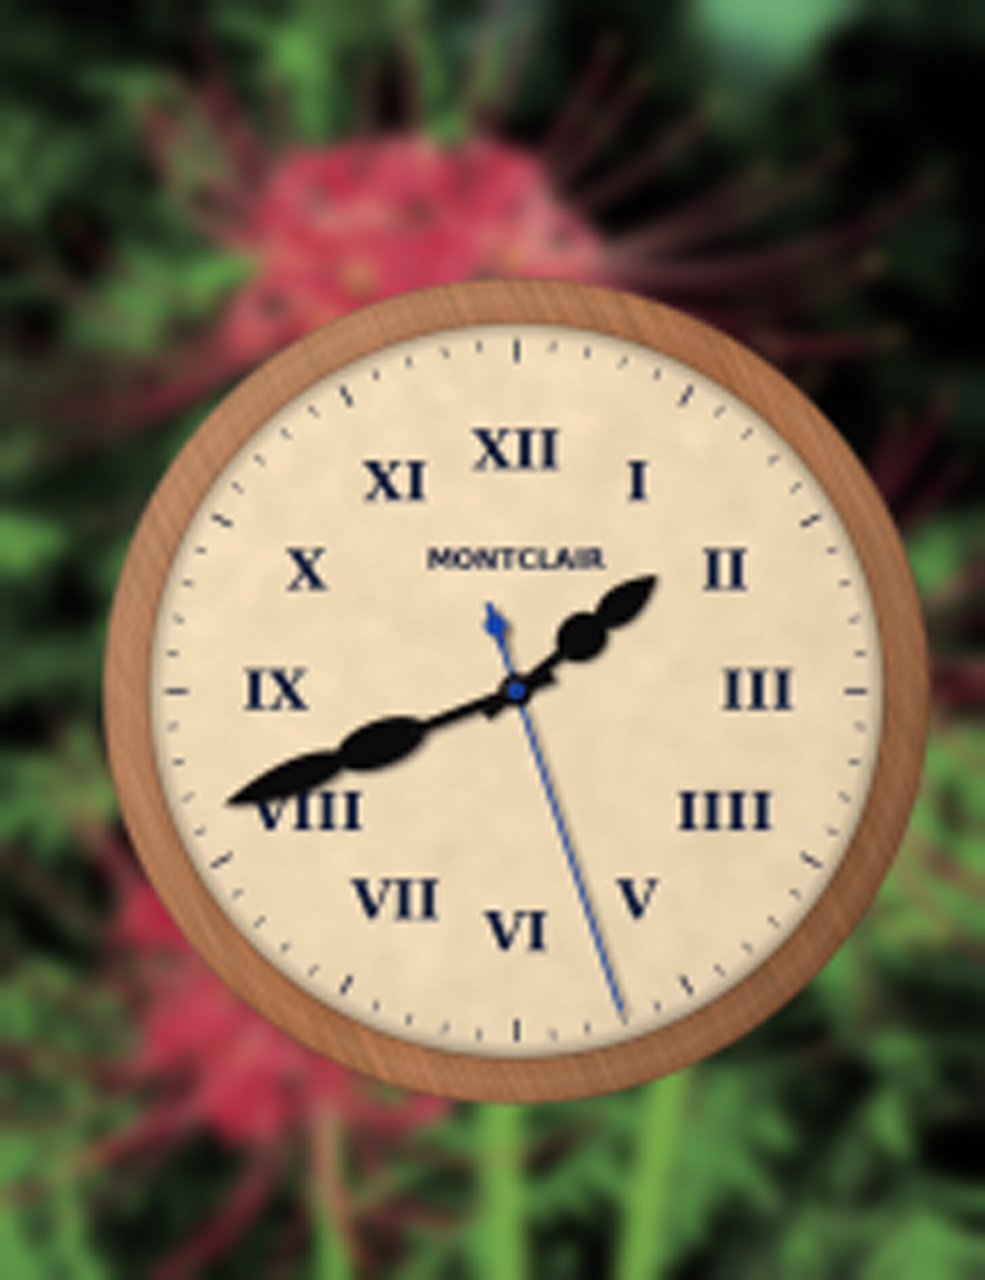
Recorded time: 1:41:27
